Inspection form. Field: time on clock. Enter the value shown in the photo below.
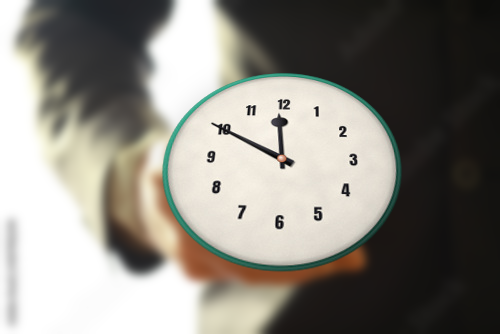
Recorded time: 11:50
